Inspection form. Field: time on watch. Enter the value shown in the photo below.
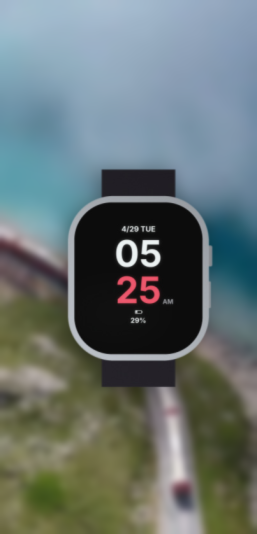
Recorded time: 5:25
